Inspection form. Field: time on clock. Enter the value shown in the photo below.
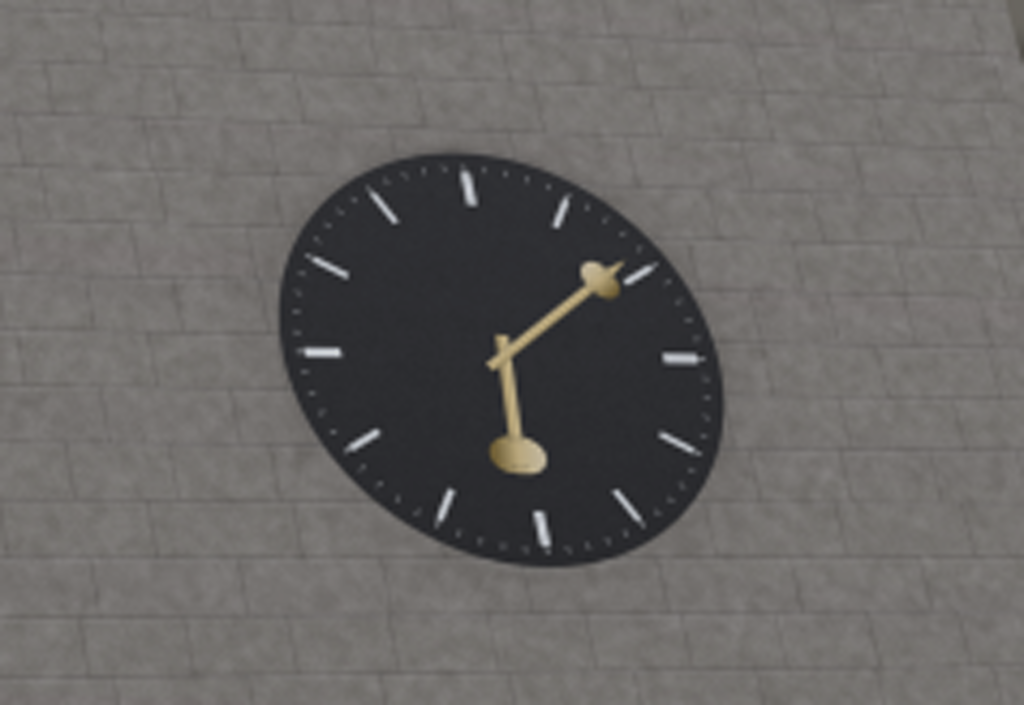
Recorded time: 6:09
